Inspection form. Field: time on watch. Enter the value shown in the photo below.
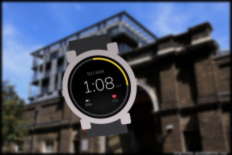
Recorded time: 1:08
